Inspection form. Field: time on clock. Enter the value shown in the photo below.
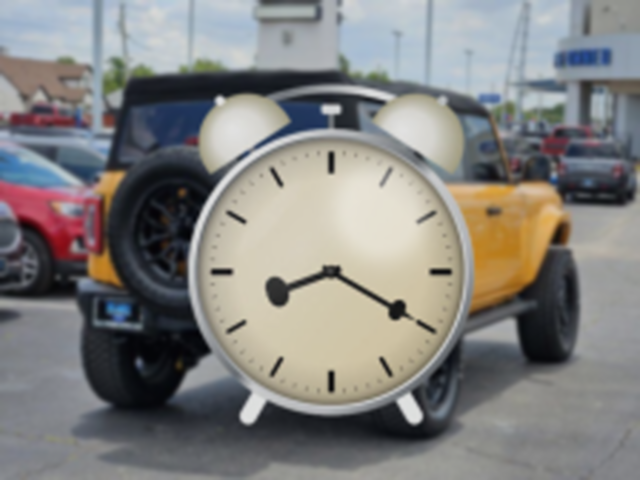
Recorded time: 8:20
